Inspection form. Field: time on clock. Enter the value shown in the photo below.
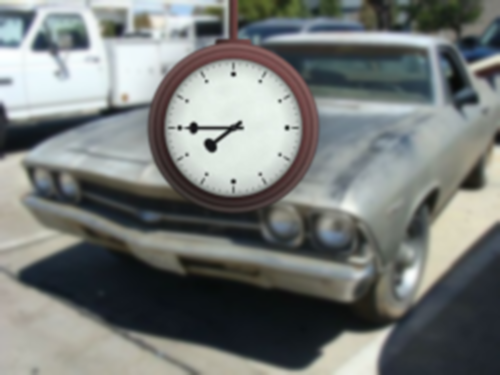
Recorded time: 7:45
